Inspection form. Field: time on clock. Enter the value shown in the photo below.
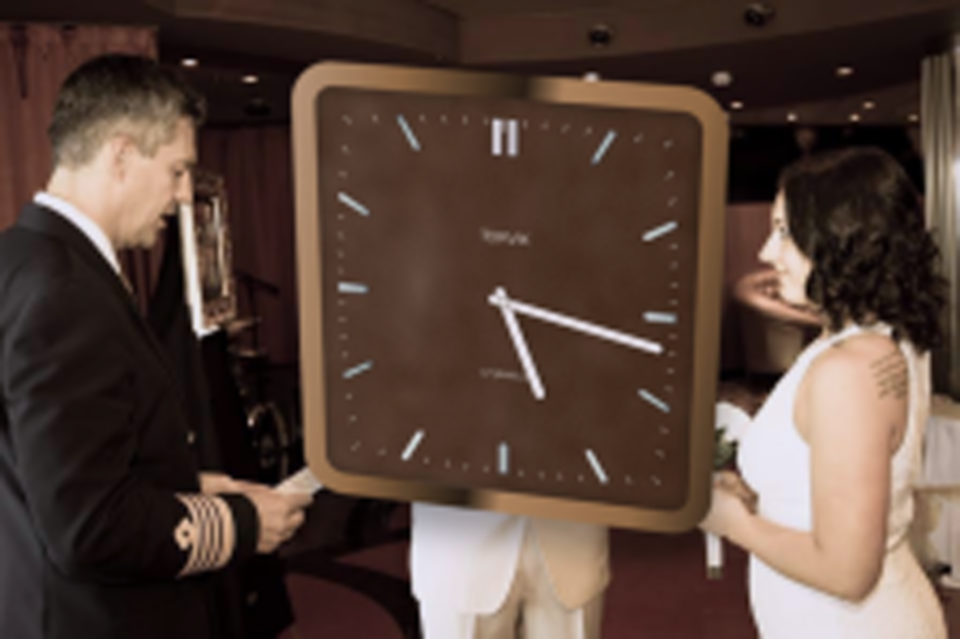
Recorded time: 5:17
